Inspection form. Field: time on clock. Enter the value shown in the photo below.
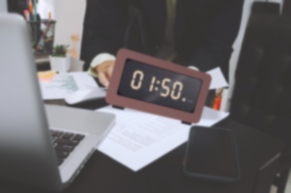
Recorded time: 1:50
